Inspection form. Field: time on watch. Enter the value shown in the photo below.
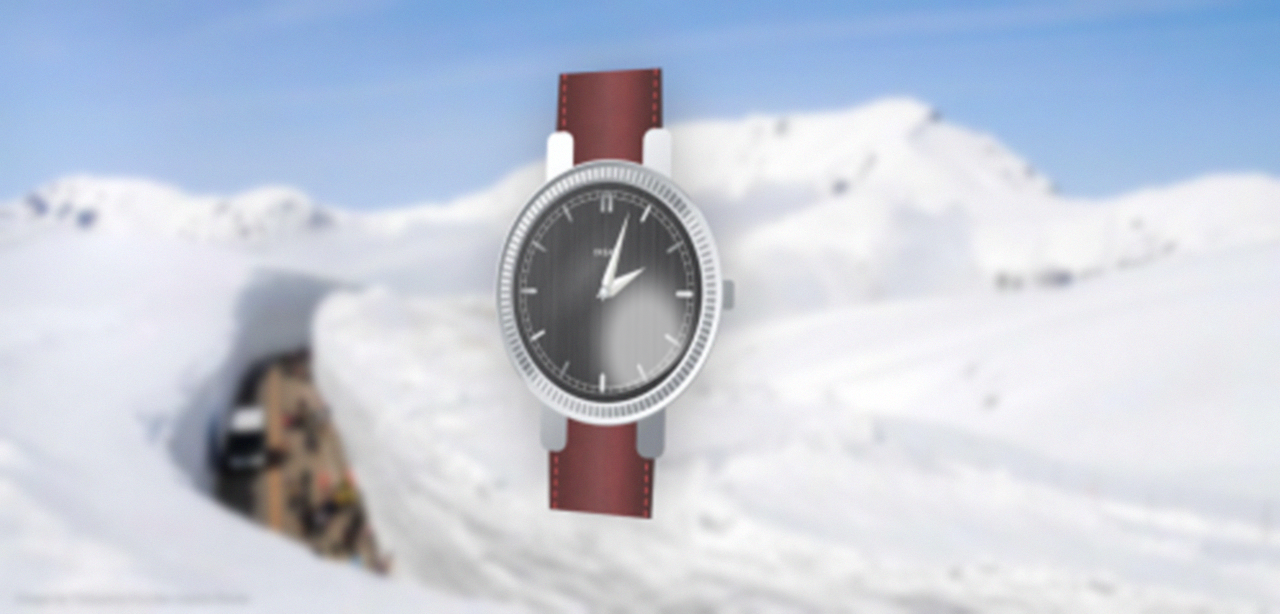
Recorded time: 2:03
